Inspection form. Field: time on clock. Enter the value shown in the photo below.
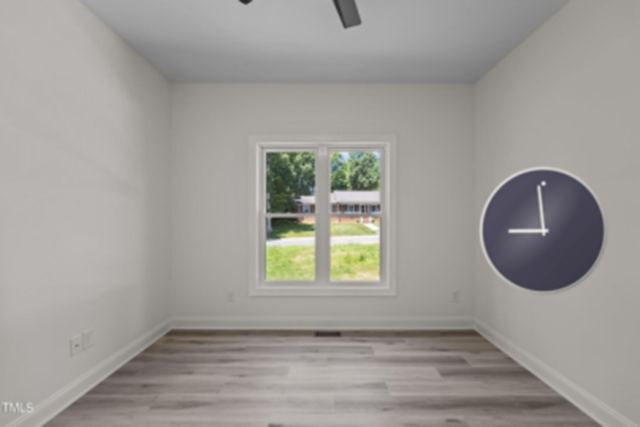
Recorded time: 8:59
